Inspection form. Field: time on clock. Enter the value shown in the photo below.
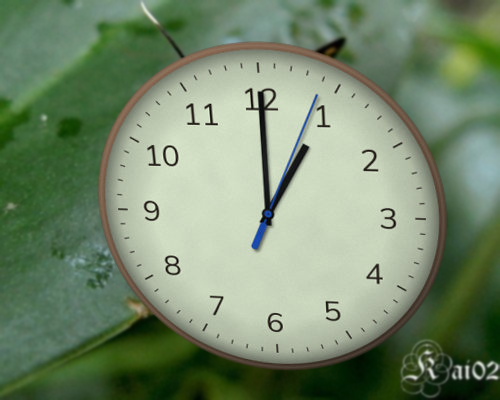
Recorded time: 1:00:04
